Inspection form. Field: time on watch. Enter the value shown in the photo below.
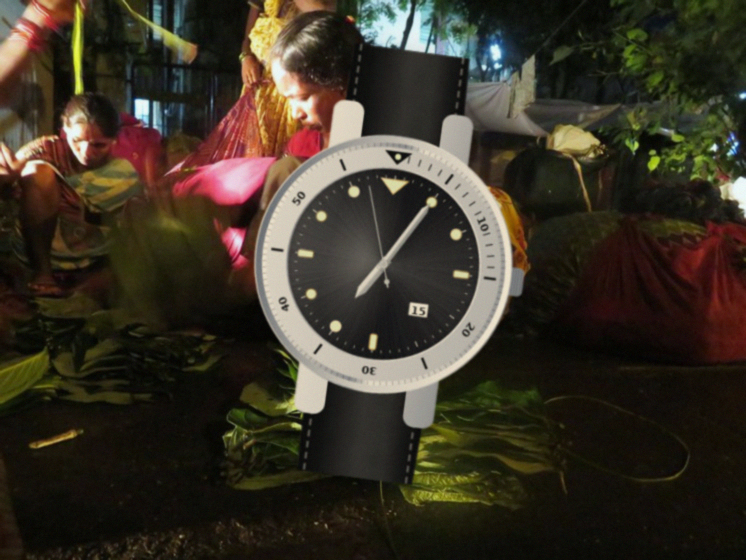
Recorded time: 7:04:57
